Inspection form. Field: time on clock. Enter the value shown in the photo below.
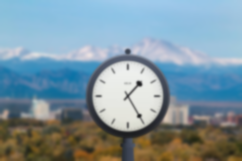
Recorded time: 1:25
